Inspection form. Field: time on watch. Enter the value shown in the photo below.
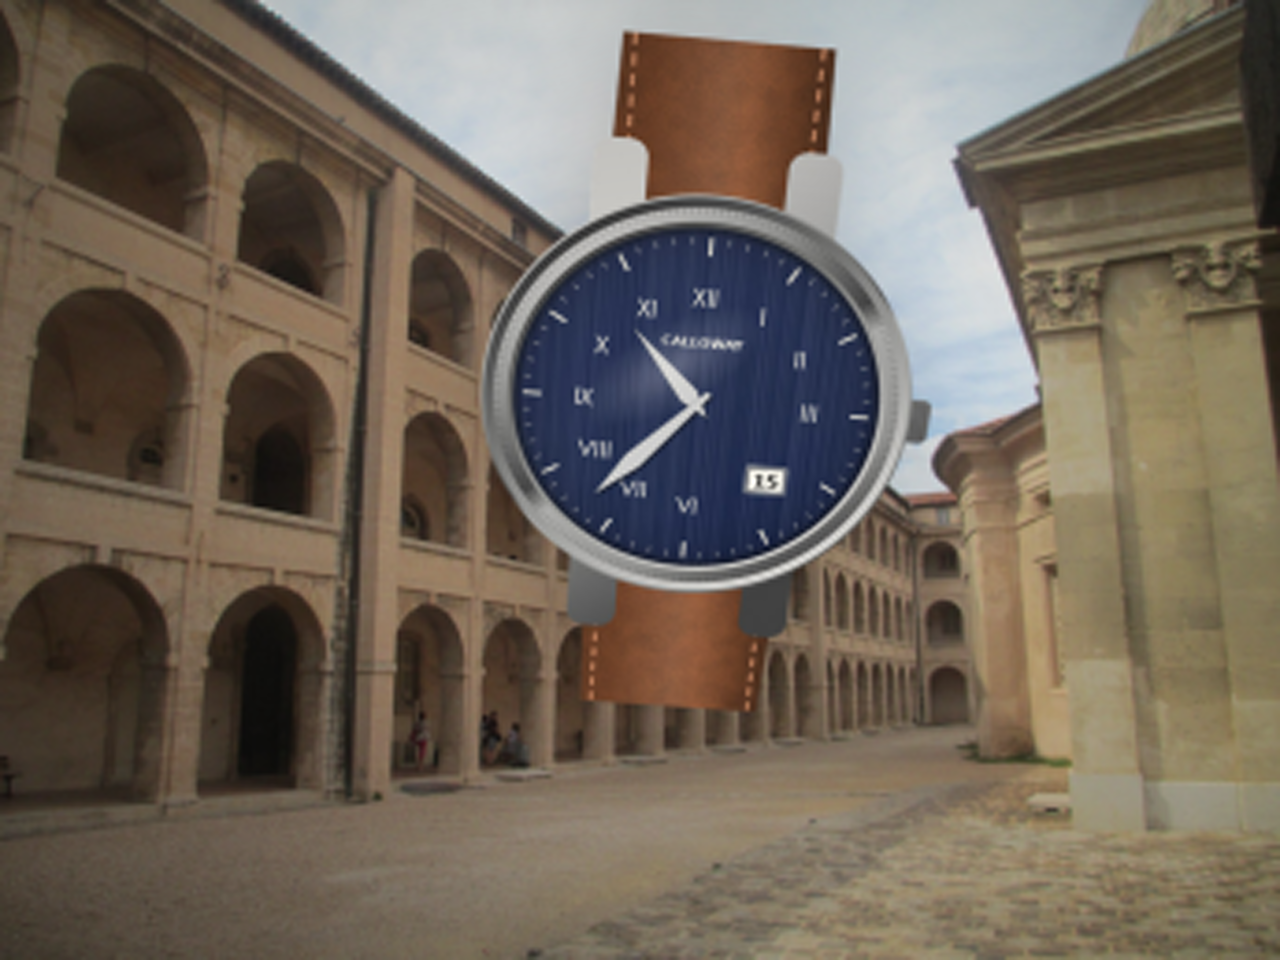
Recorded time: 10:37
